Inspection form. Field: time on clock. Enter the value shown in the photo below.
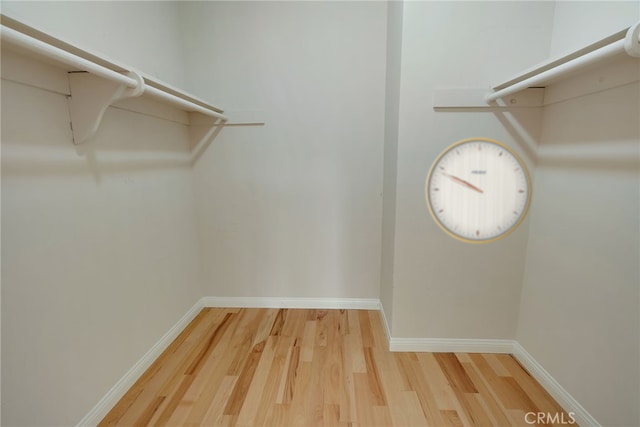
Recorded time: 9:49
